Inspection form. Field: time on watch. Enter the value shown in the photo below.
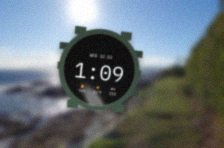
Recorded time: 1:09
